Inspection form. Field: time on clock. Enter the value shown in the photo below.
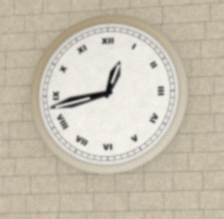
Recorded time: 12:43
